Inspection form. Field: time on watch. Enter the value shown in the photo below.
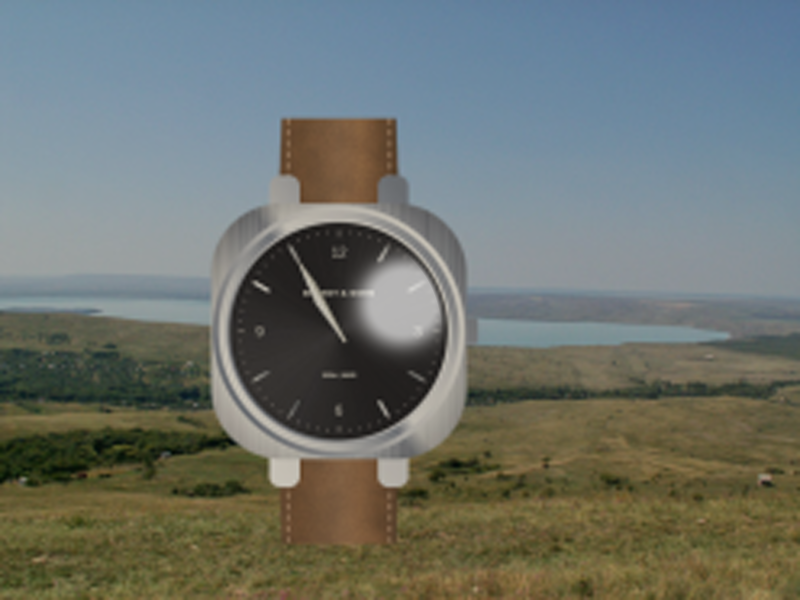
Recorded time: 10:55
